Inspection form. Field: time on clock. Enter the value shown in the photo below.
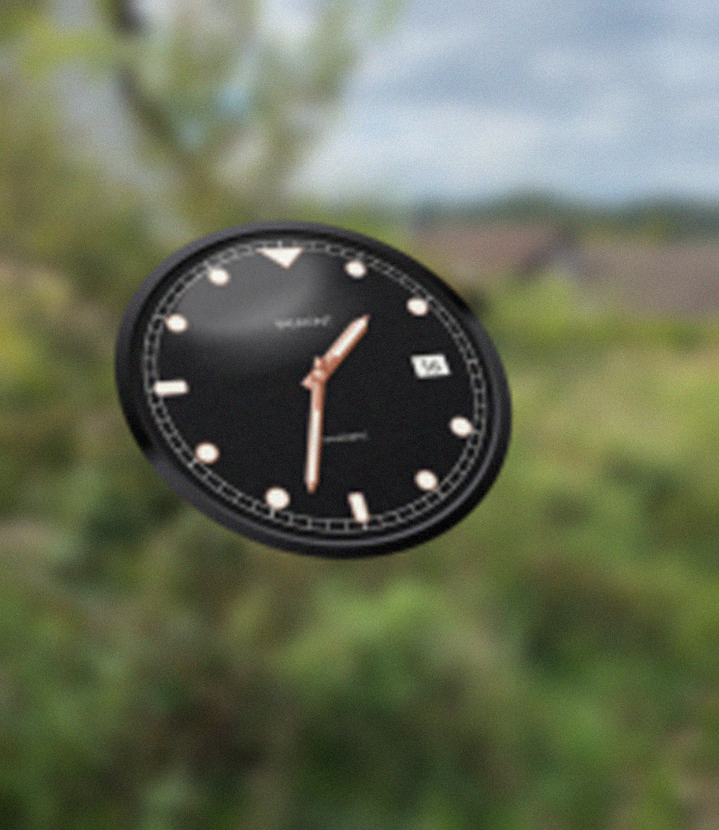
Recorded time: 1:33
